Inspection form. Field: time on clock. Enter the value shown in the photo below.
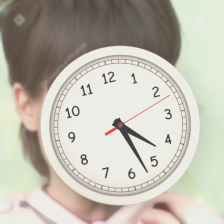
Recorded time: 4:27:12
